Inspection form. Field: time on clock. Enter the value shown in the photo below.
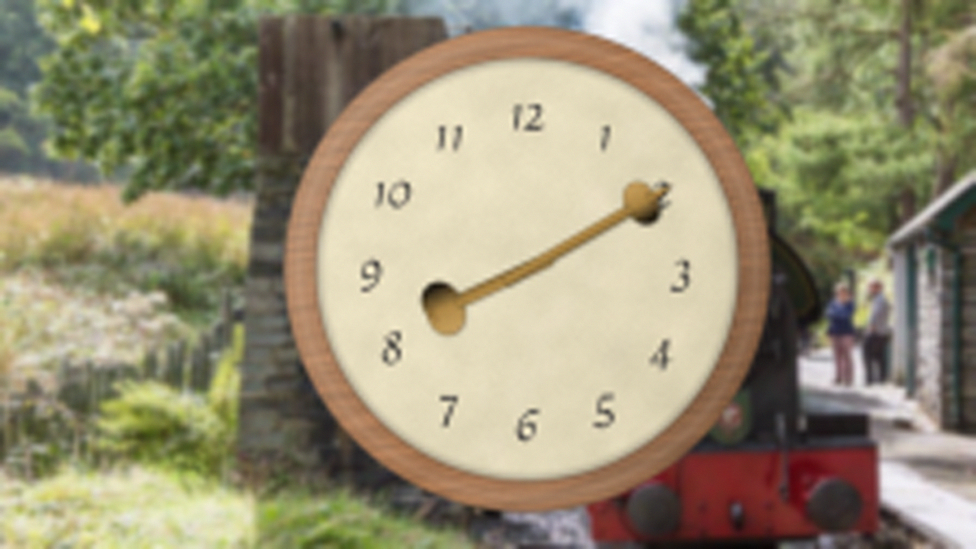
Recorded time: 8:10
